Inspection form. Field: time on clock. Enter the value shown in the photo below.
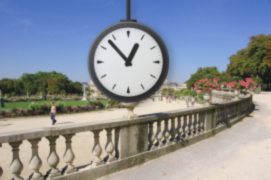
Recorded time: 12:53
